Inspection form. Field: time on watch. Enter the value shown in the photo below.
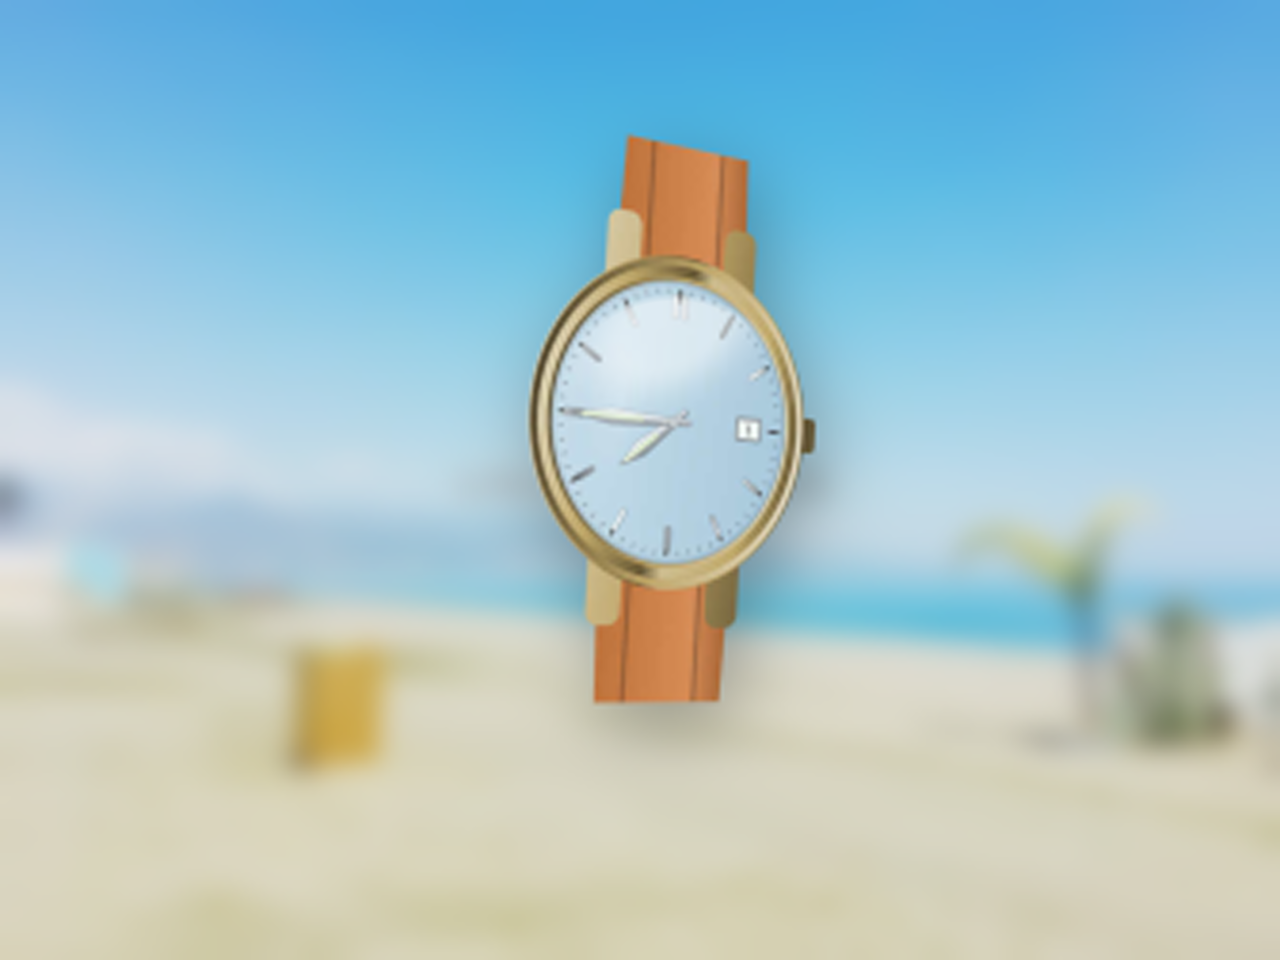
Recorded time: 7:45
